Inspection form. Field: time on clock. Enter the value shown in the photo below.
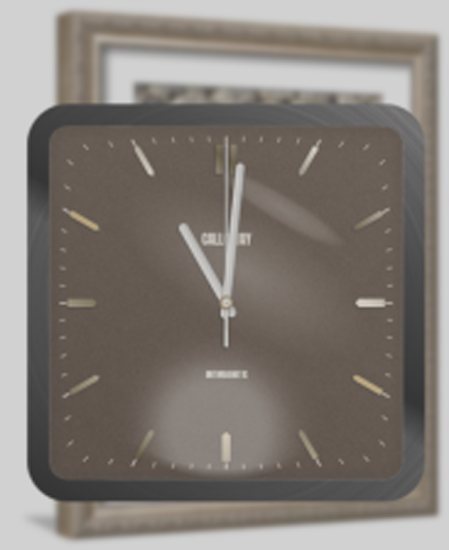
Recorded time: 11:01:00
